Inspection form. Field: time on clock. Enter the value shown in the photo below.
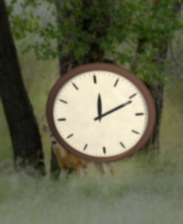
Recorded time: 12:11
